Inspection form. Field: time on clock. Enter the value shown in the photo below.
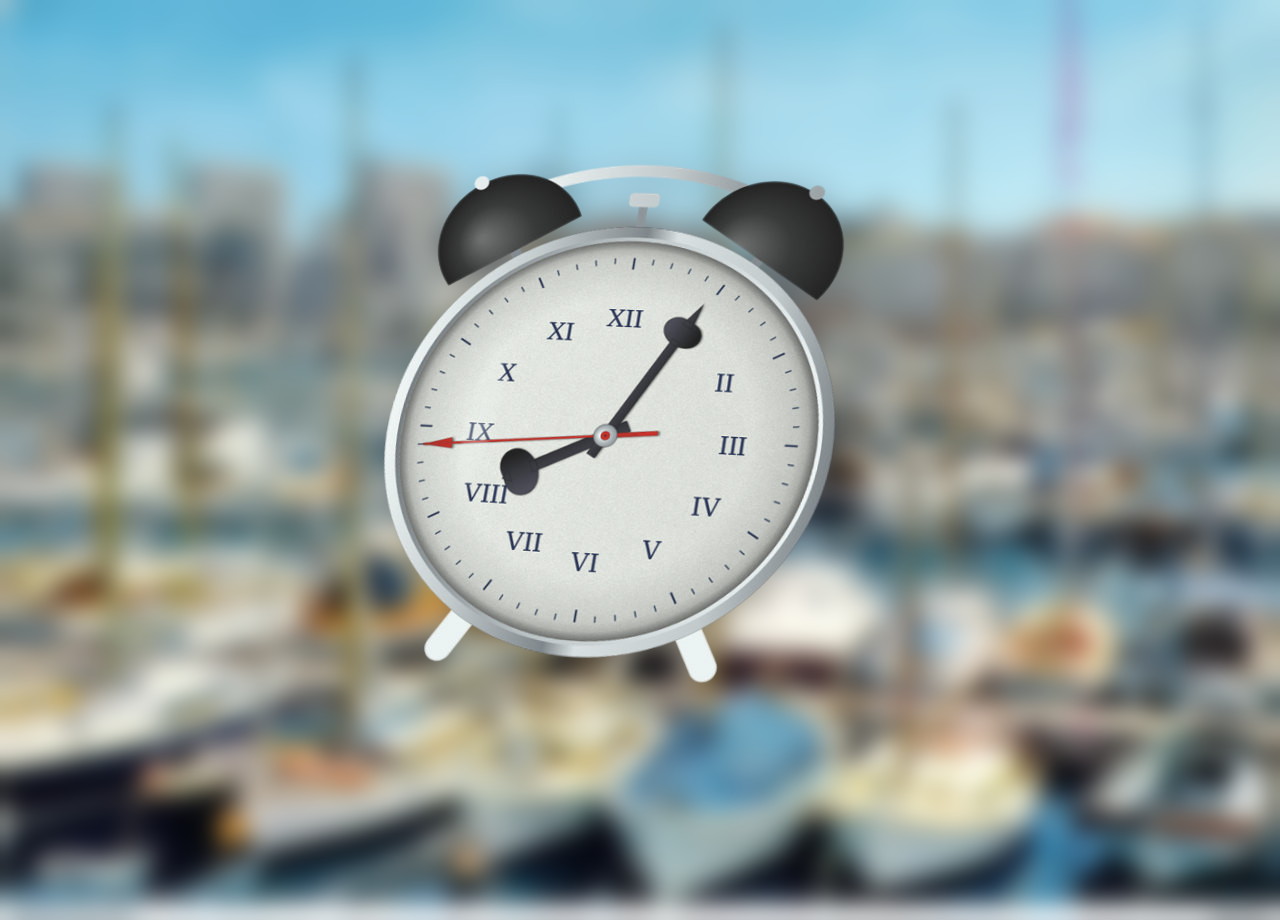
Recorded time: 8:04:44
